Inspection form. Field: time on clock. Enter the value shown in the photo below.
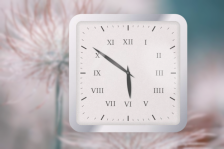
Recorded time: 5:51
